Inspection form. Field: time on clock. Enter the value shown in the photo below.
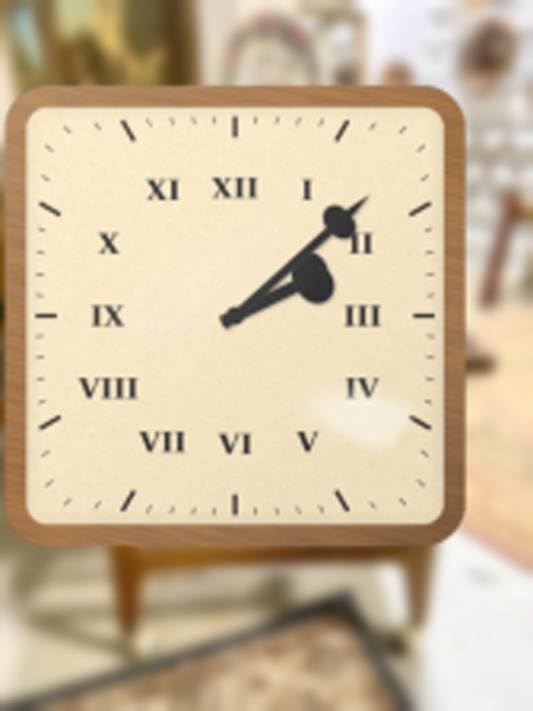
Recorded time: 2:08
